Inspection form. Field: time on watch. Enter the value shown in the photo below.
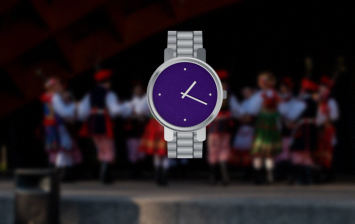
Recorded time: 1:19
